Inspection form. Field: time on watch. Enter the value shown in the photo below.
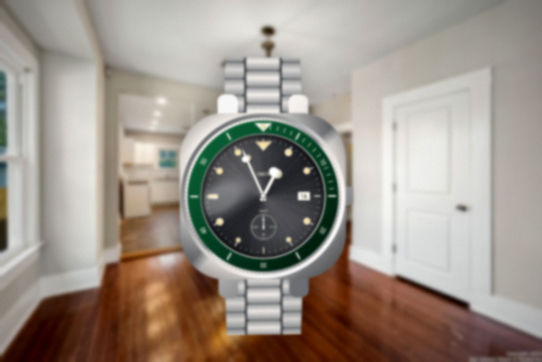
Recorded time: 12:56
